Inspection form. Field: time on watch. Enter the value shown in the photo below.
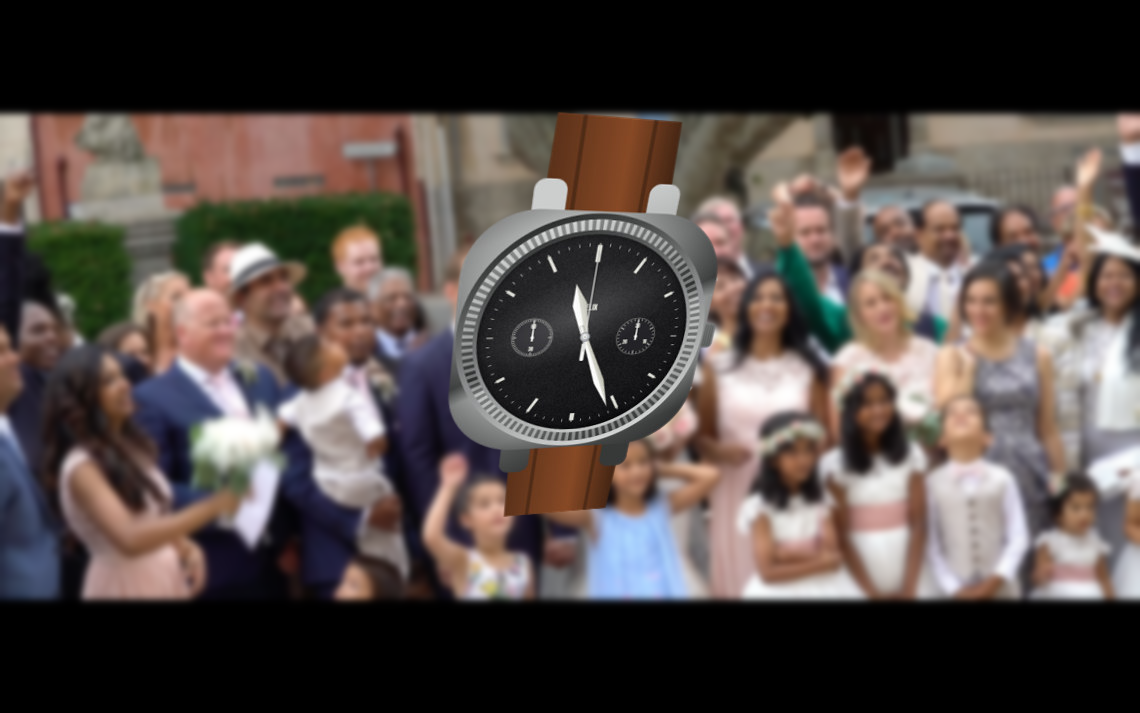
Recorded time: 11:26
